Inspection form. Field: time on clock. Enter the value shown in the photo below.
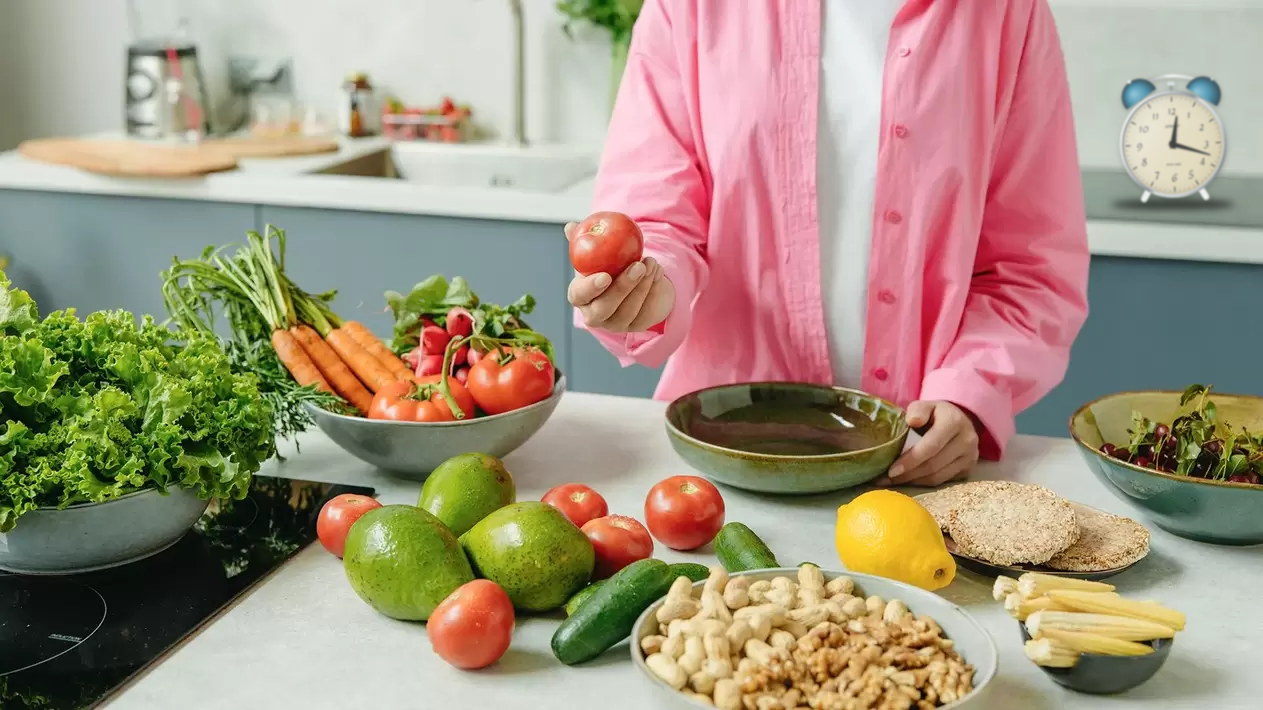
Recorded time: 12:18
